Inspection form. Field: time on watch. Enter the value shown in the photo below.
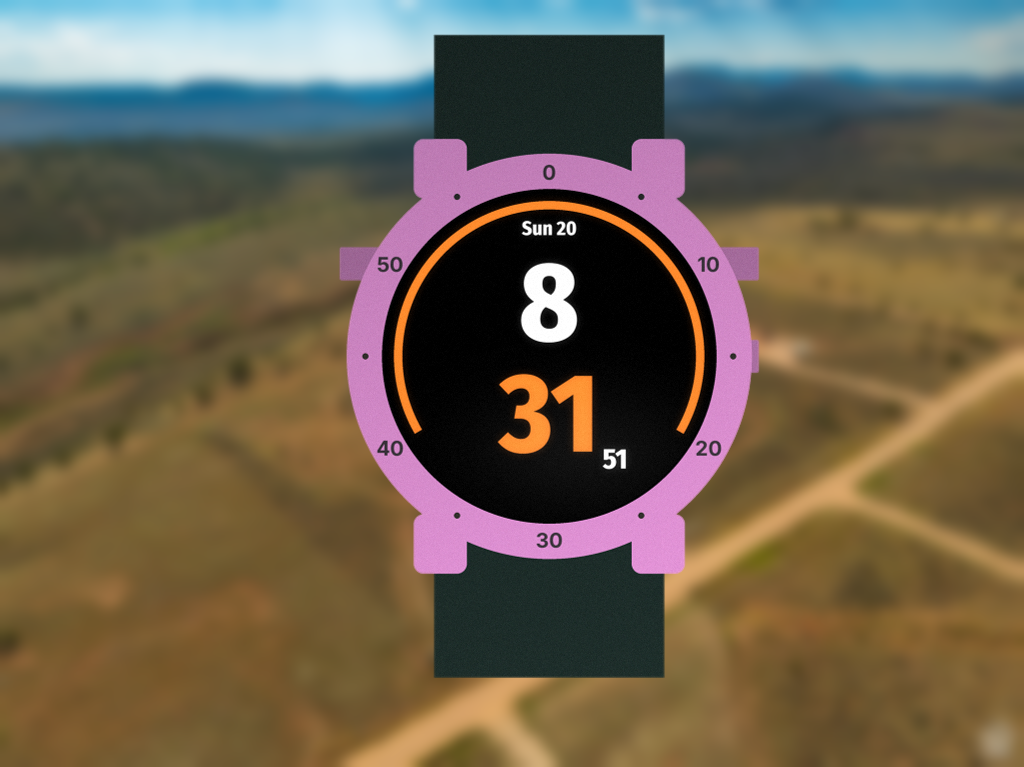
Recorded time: 8:31:51
